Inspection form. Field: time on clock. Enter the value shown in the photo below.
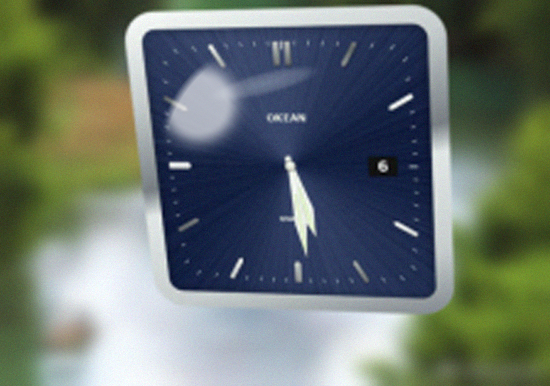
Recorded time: 5:29
